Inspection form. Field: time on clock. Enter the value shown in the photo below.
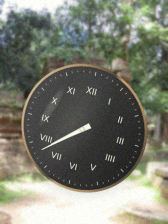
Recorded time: 7:38
